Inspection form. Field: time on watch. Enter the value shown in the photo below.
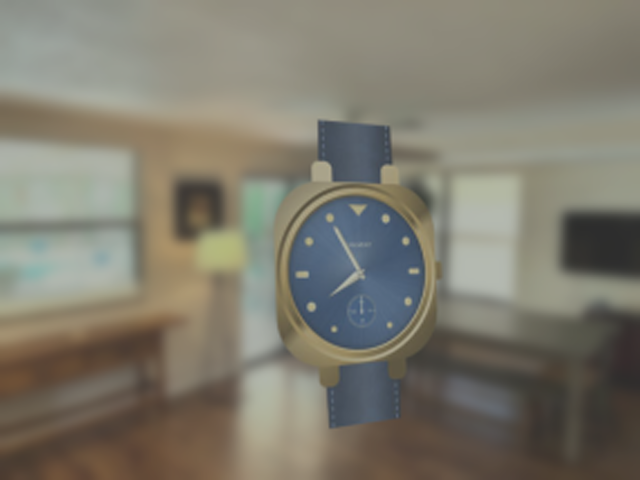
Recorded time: 7:55
